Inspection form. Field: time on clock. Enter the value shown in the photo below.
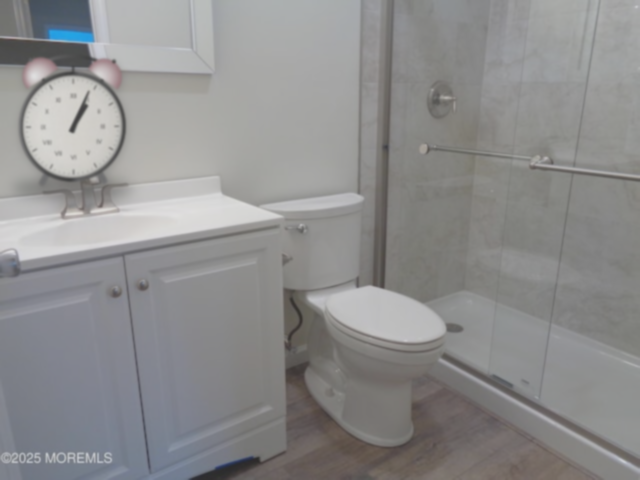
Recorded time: 1:04
